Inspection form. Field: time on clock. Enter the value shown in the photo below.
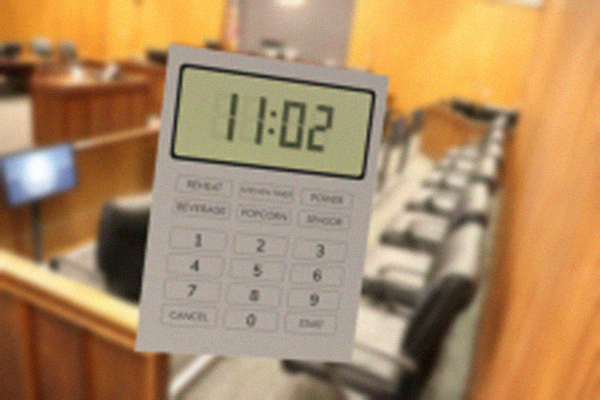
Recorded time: 11:02
